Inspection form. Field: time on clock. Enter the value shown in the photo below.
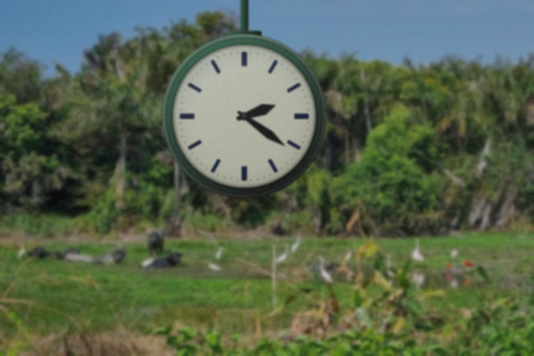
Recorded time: 2:21
